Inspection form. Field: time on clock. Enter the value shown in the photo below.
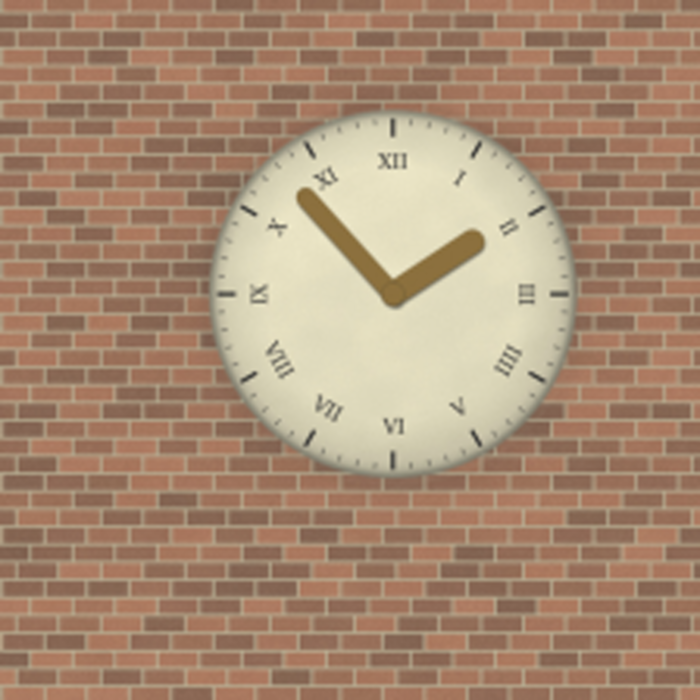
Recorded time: 1:53
